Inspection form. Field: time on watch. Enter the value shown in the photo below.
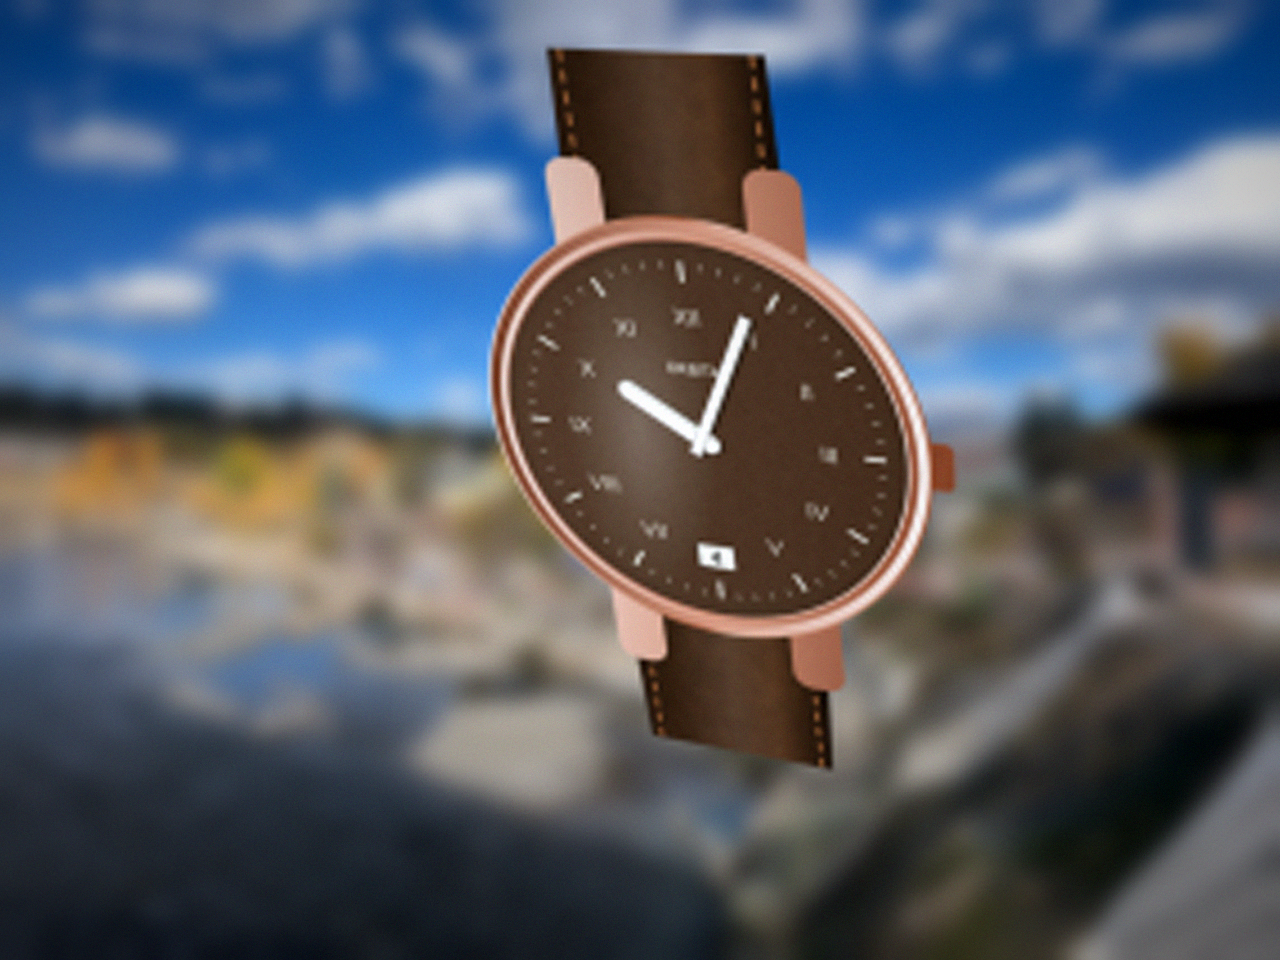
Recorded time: 10:04
